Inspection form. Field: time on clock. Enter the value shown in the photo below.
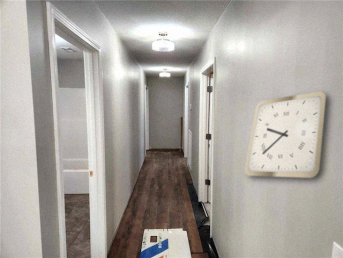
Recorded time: 9:38
